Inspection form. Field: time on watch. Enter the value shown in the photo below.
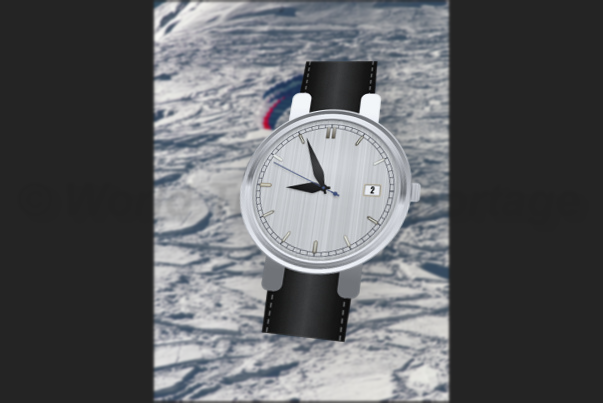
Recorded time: 8:55:49
